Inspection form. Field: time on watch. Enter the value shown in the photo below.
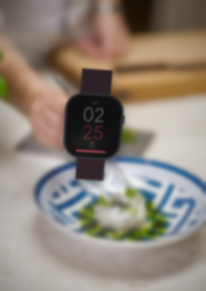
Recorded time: 2:25
